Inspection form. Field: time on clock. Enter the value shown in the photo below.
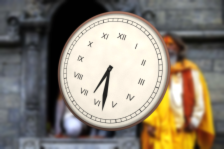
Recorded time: 6:28
